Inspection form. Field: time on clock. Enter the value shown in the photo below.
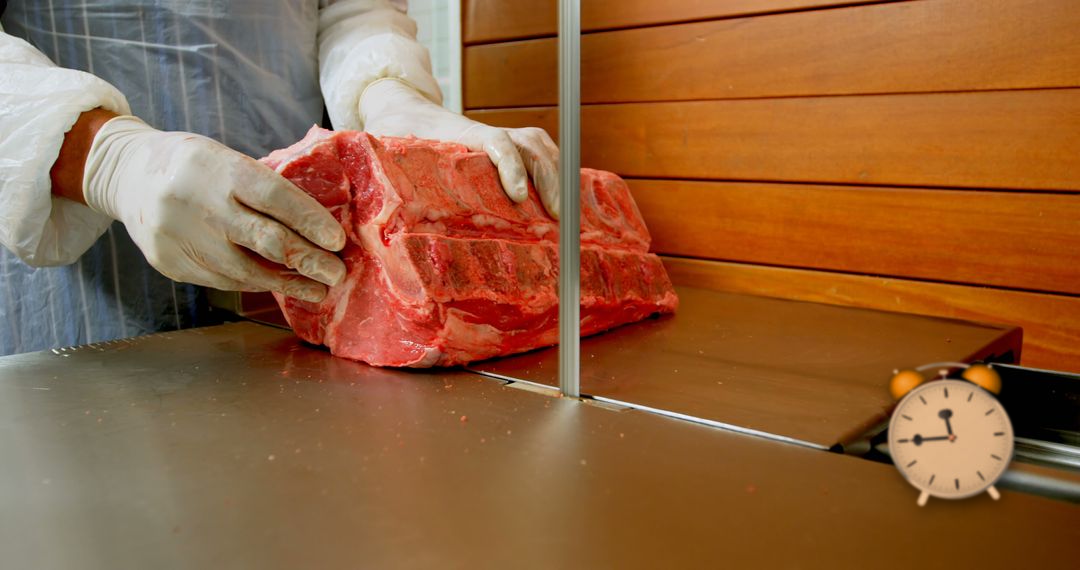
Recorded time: 11:45
